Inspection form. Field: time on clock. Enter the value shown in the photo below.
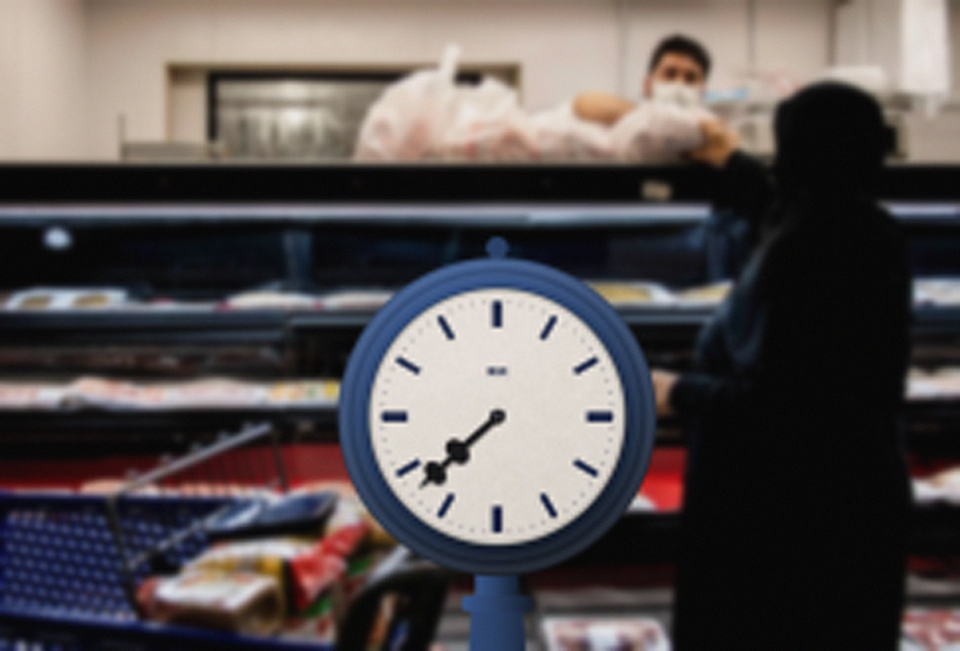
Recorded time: 7:38
